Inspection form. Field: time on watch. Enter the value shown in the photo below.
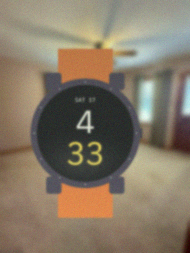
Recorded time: 4:33
